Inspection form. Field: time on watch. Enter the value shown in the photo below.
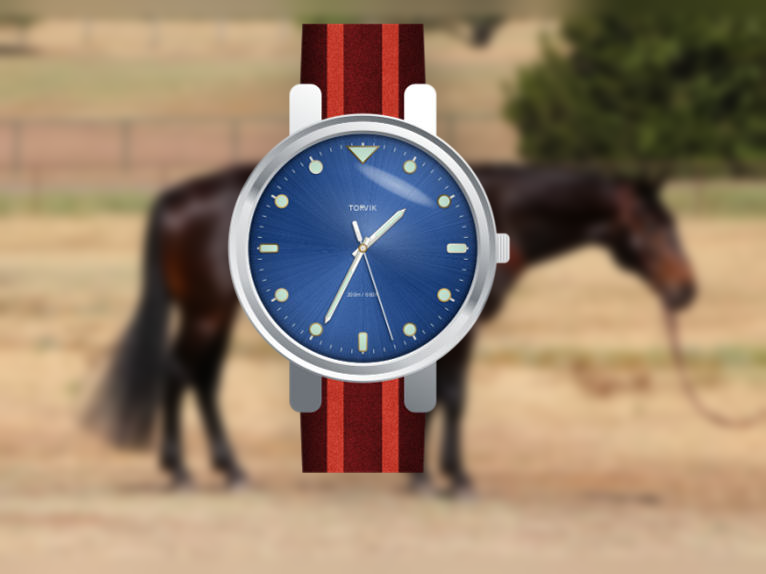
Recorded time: 1:34:27
